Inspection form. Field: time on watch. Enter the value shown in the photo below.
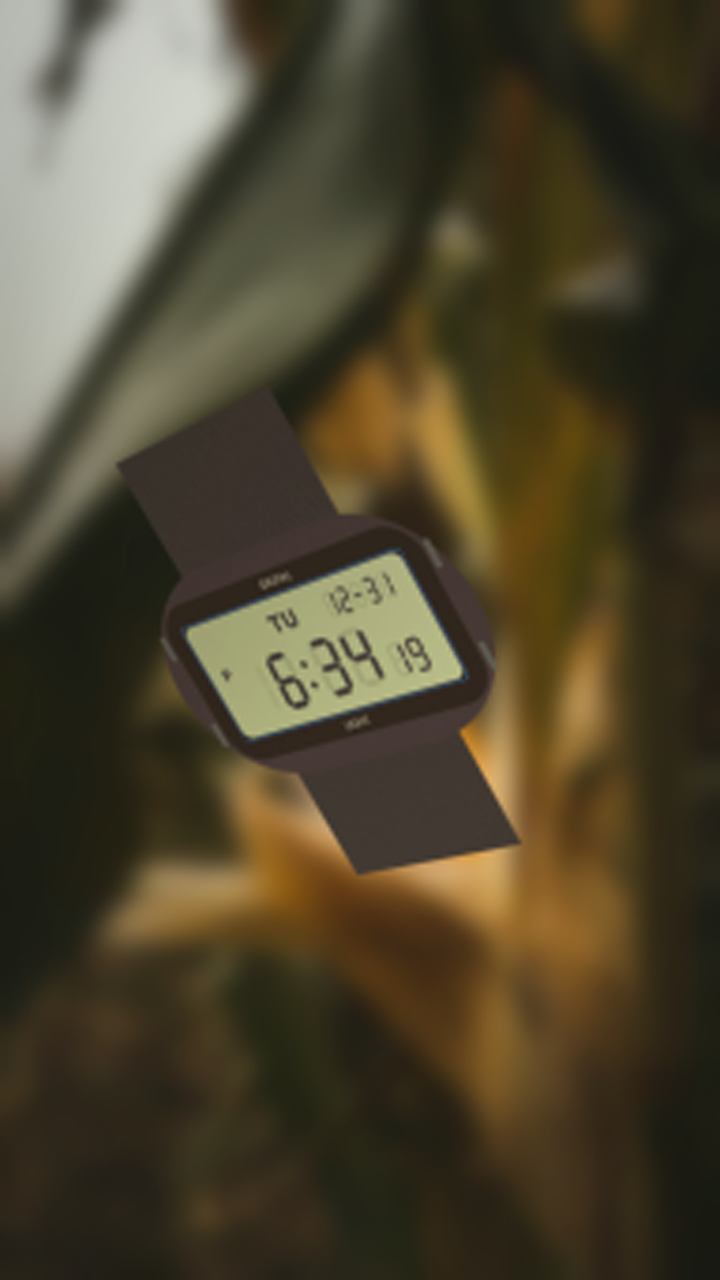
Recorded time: 6:34:19
